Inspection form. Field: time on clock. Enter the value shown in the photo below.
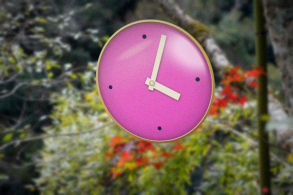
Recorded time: 4:04
